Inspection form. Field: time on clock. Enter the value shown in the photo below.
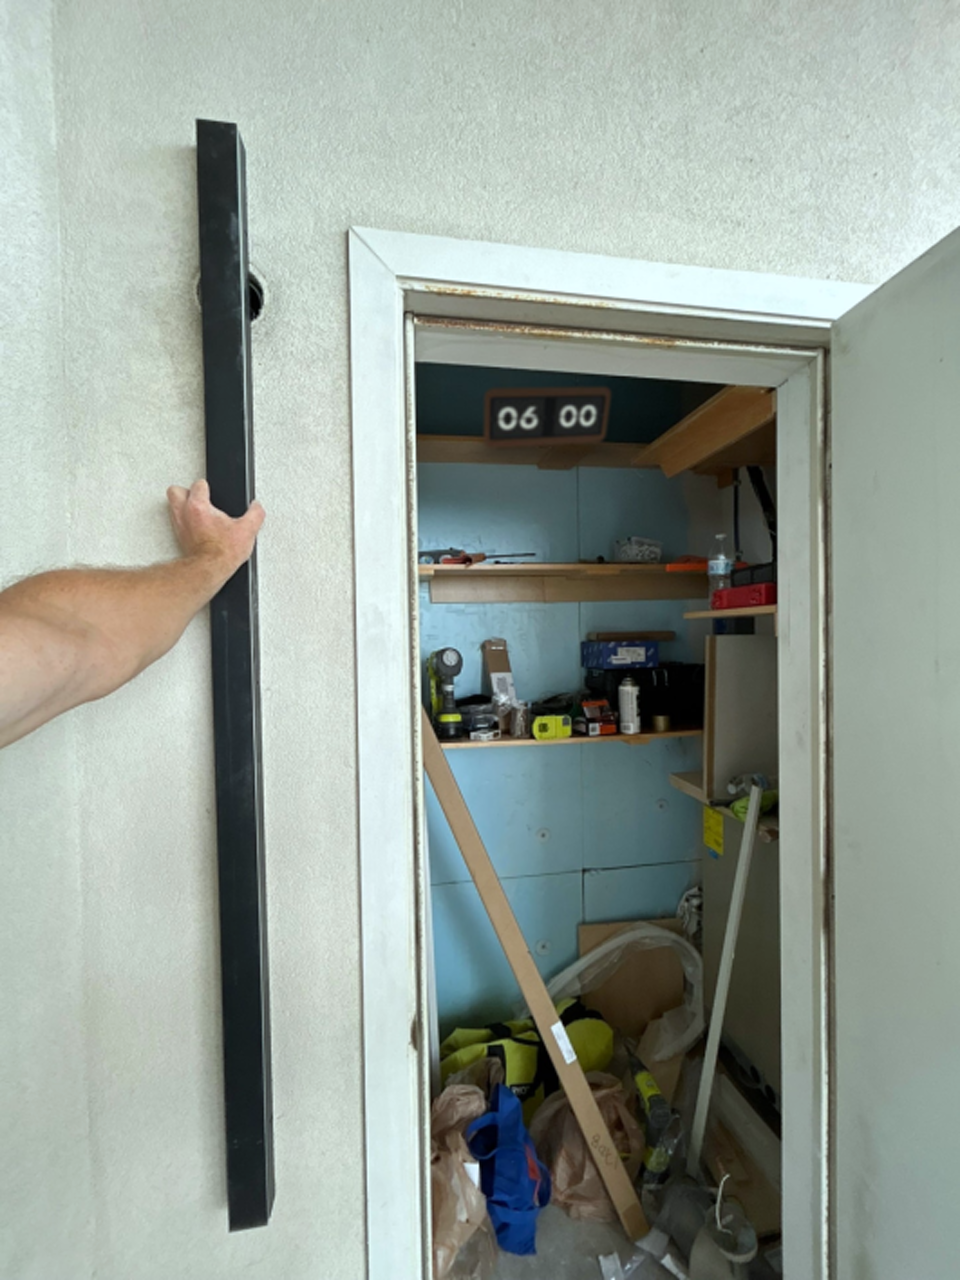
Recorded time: 6:00
